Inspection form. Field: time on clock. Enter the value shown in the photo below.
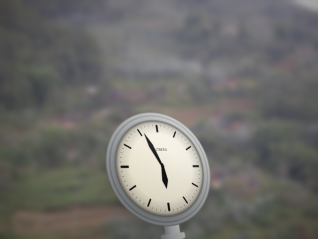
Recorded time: 5:56
